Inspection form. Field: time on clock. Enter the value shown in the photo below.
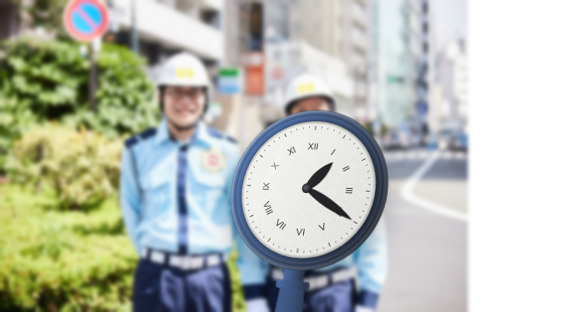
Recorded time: 1:20
